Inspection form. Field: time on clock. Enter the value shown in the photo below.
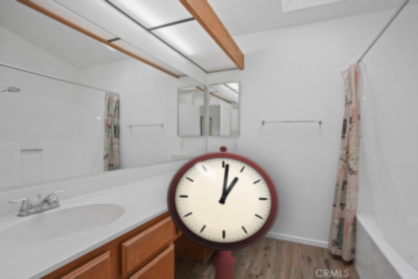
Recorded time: 1:01
